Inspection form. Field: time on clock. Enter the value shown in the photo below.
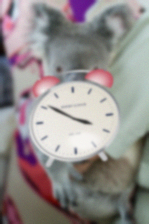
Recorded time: 3:51
